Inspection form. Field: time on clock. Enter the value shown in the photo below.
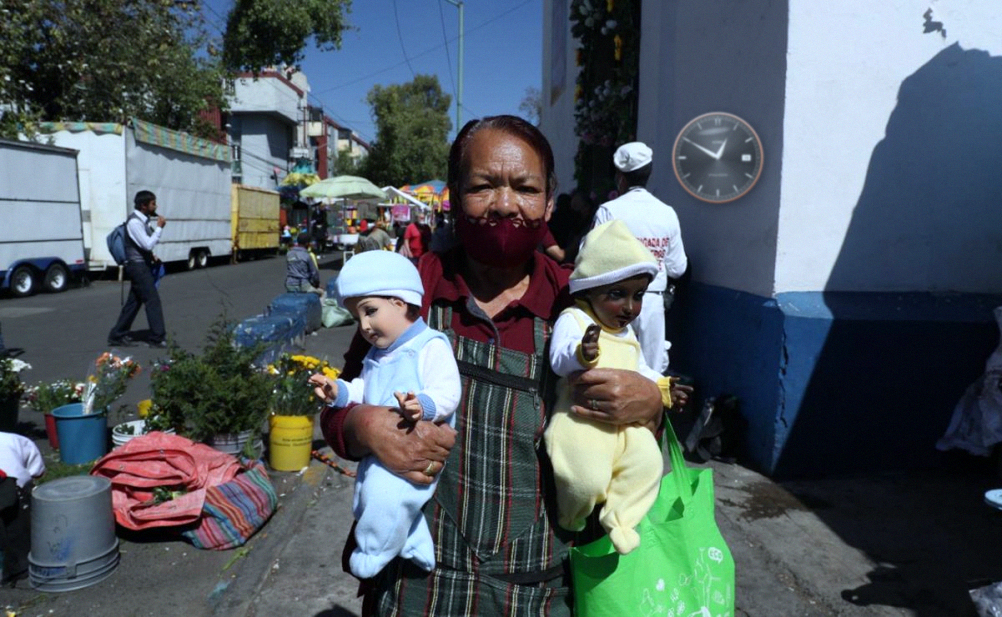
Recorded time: 12:50
